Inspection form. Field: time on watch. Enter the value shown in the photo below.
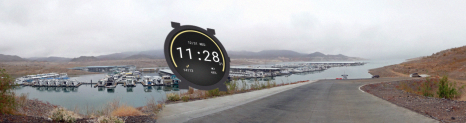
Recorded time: 11:28
